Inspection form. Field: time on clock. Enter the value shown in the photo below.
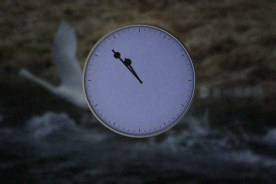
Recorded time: 10:53
